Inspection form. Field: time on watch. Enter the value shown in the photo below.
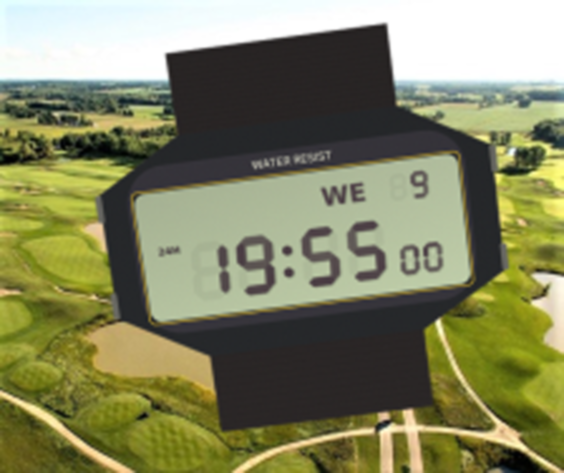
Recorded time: 19:55:00
